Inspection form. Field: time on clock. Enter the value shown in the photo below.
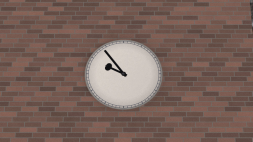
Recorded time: 9:54
